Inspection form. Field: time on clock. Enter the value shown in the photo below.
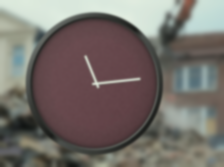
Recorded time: 11:14
